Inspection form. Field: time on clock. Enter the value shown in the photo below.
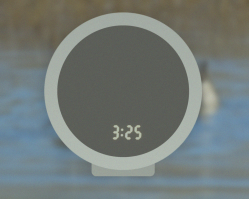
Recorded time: 3:25
